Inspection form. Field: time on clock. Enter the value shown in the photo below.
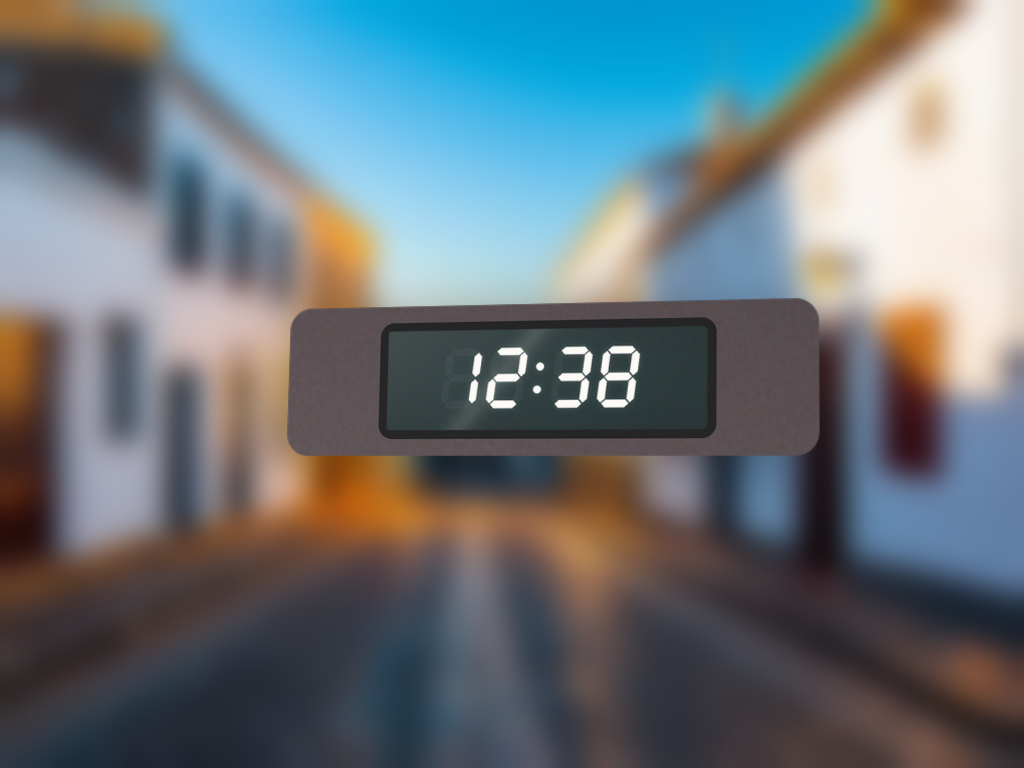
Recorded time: 12:38
